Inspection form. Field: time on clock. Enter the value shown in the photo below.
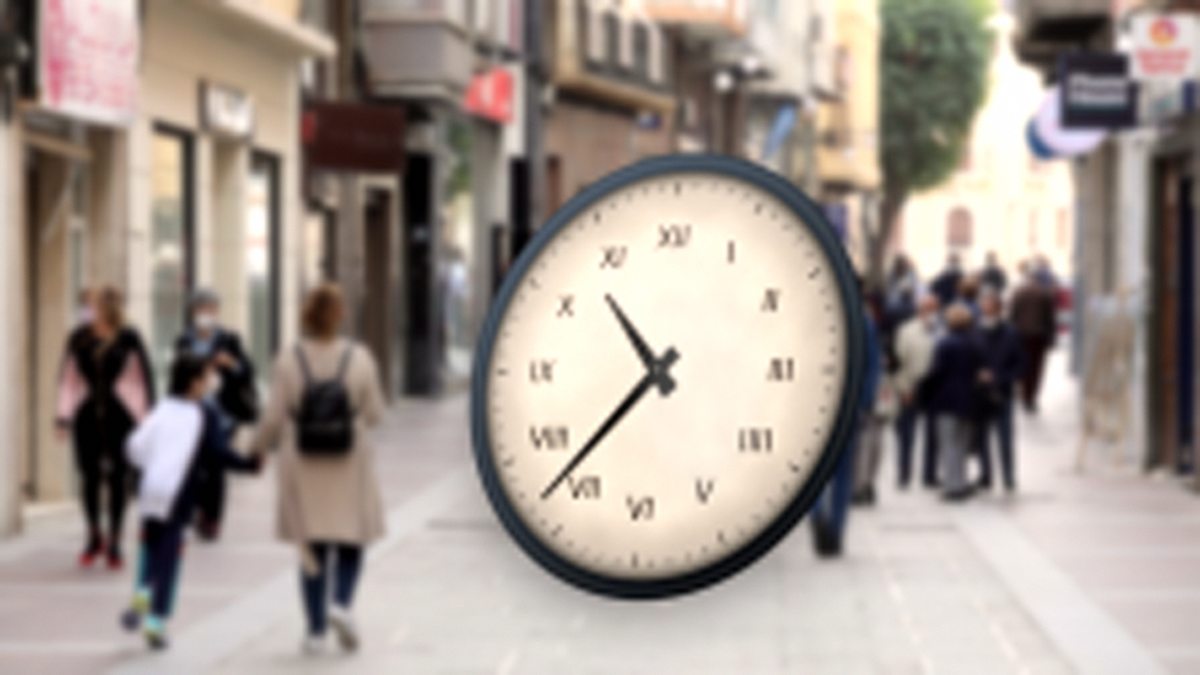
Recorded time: 10:37
